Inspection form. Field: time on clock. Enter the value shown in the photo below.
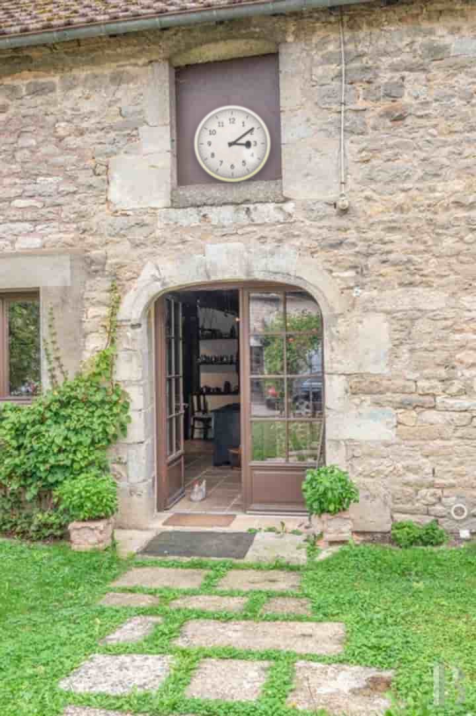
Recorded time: 3:09
